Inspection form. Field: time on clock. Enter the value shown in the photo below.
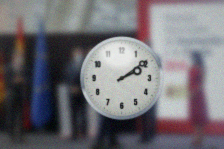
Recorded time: 2:09
